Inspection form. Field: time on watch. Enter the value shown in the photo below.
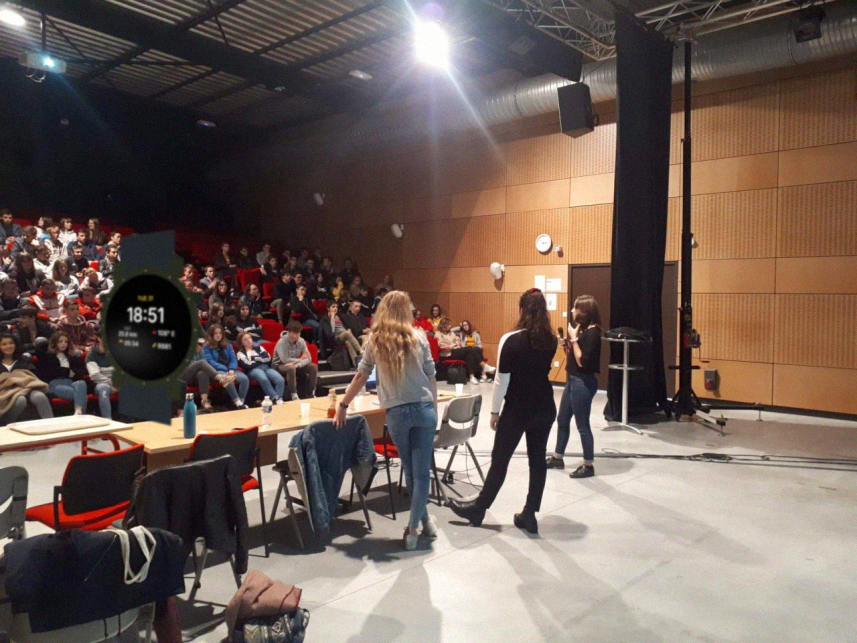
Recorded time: 18:51
